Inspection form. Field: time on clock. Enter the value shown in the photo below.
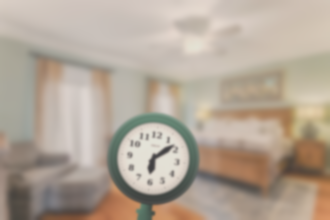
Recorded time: 6:08
